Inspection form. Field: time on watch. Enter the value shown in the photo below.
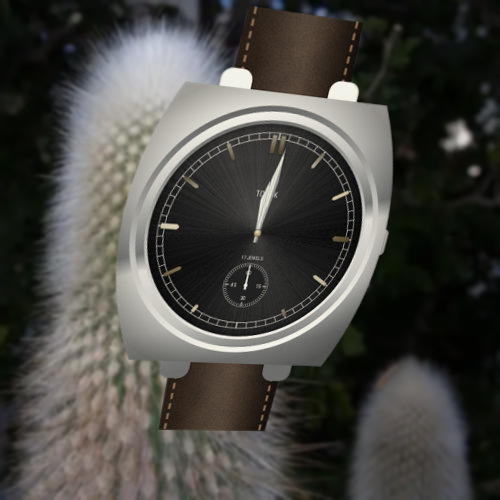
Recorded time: 12:01
